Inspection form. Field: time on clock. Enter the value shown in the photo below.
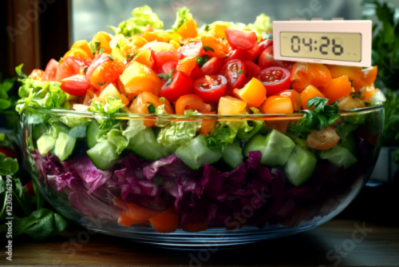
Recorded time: 4:26
